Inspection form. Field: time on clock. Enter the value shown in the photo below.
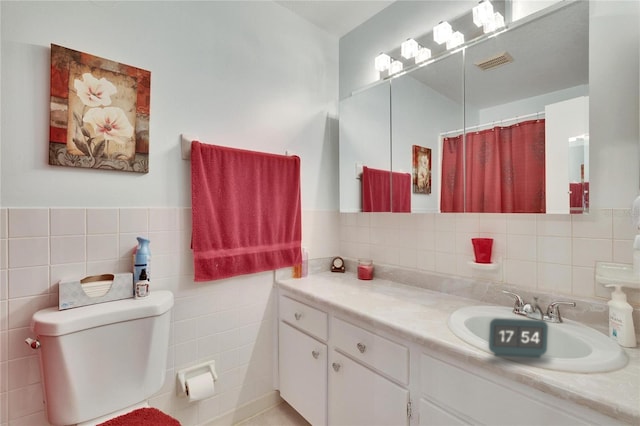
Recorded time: 17:54
